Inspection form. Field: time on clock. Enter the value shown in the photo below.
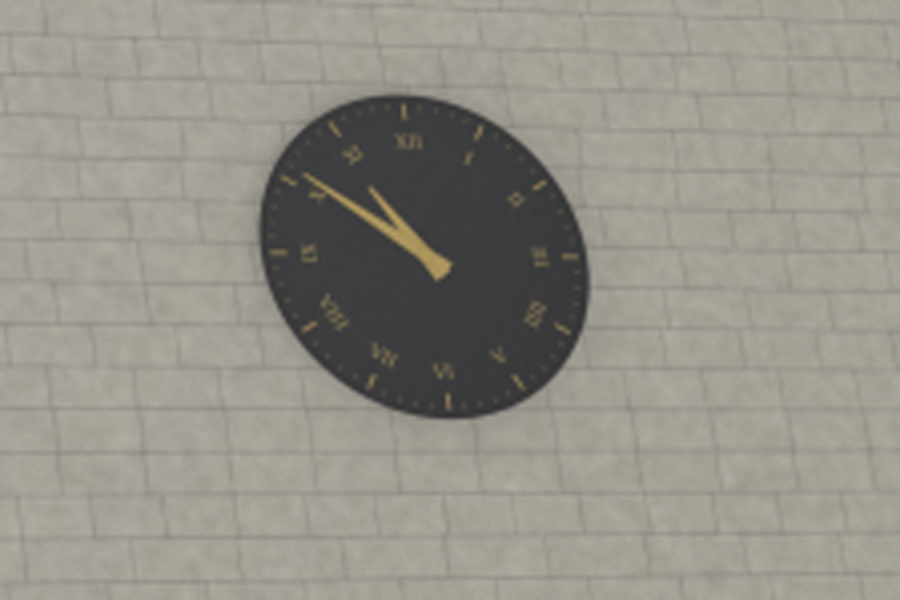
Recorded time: 10:51
